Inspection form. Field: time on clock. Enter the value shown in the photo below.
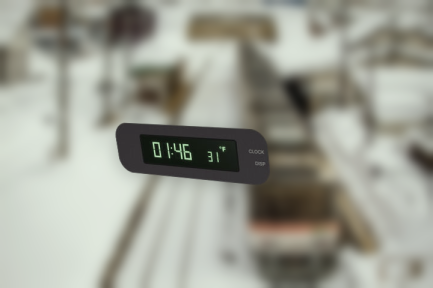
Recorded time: 1:46
